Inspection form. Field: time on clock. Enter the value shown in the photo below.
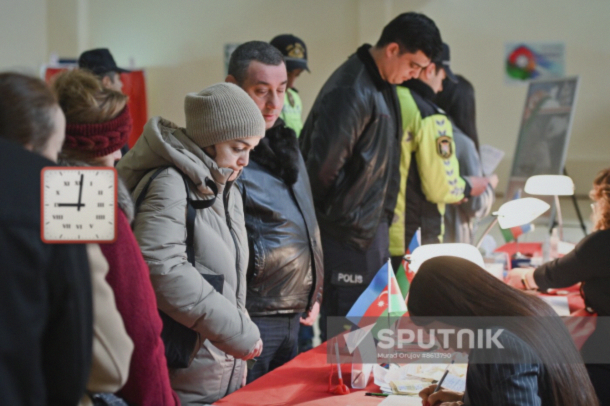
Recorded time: 9:01
